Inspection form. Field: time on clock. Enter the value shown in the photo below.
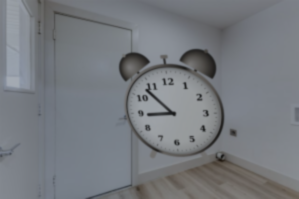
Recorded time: 8:53
